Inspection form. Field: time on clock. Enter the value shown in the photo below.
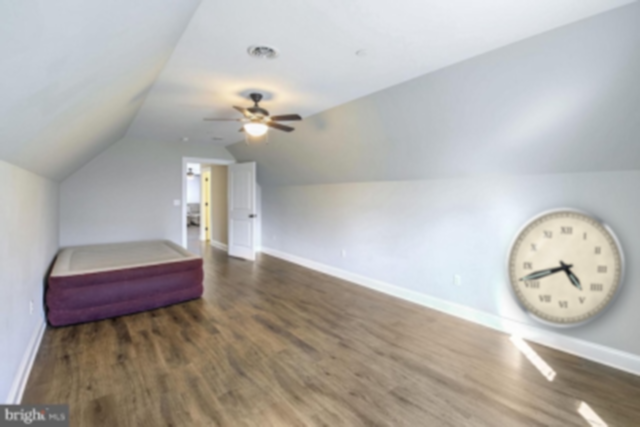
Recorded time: 4:42
